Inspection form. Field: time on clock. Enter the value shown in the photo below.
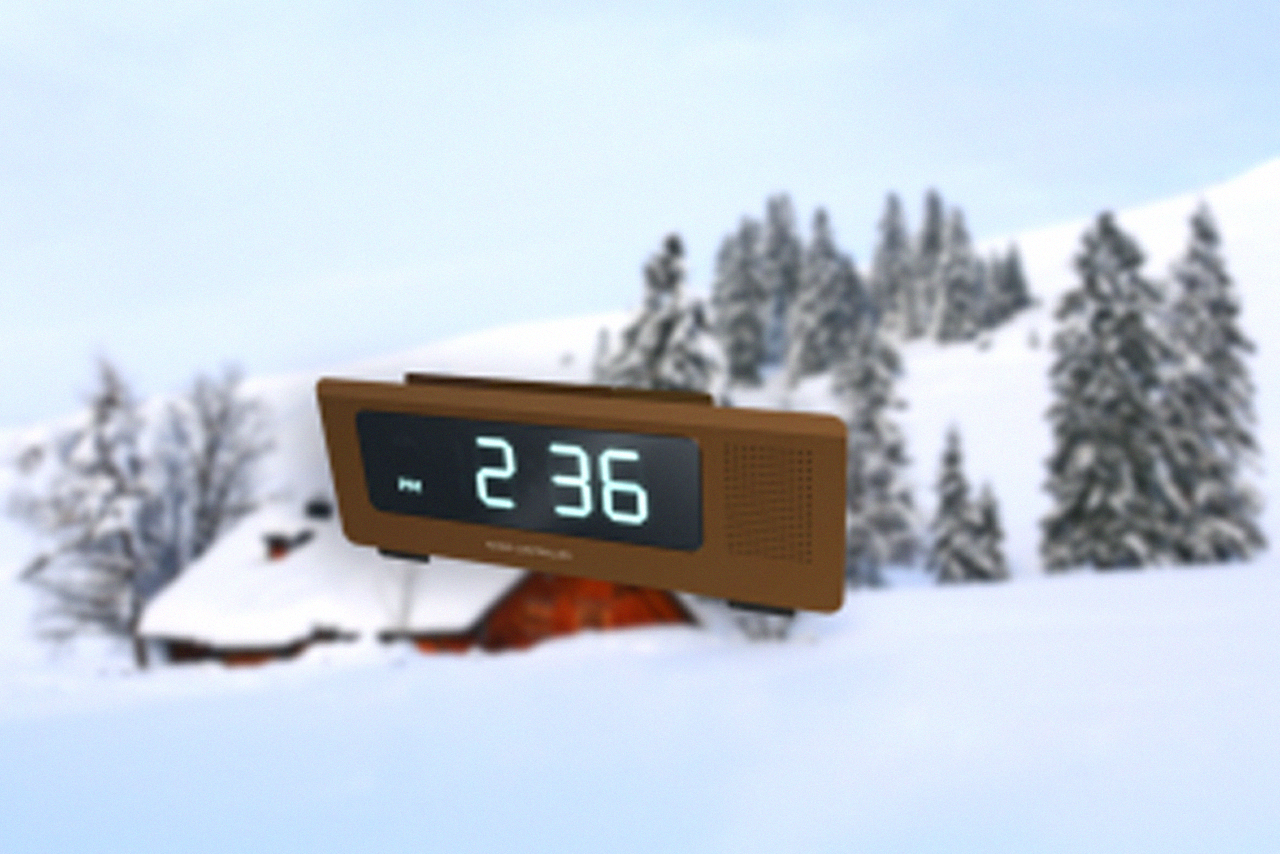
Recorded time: 2:36
